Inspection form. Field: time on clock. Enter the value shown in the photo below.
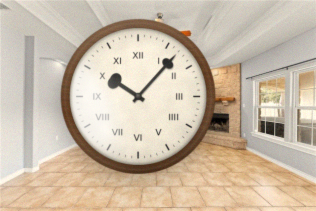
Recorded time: 10:07
